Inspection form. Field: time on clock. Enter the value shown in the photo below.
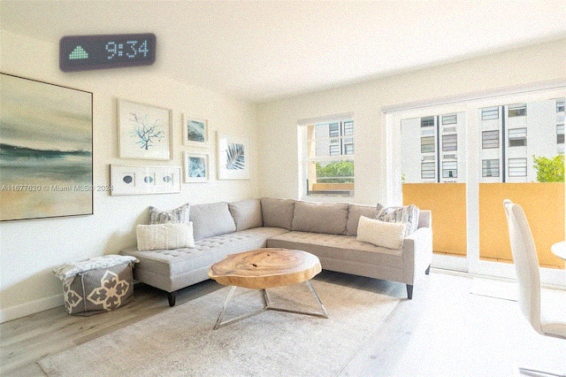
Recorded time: 9:34
